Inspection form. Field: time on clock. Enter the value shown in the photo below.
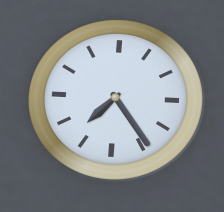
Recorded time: 7:24
